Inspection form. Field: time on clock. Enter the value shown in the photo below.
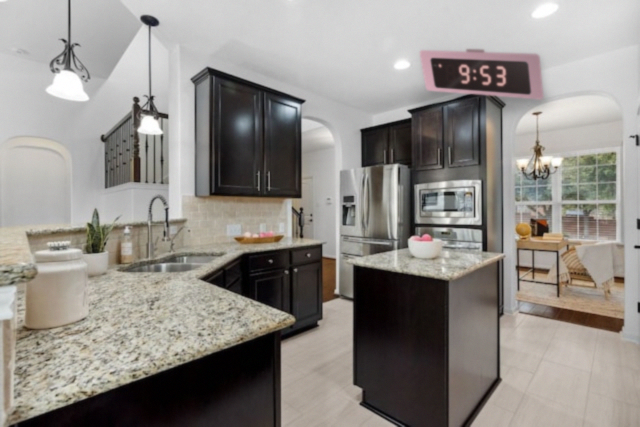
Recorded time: 9:53
